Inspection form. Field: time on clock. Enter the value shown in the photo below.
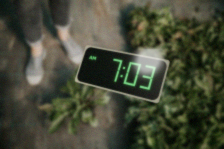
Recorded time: 7:03
